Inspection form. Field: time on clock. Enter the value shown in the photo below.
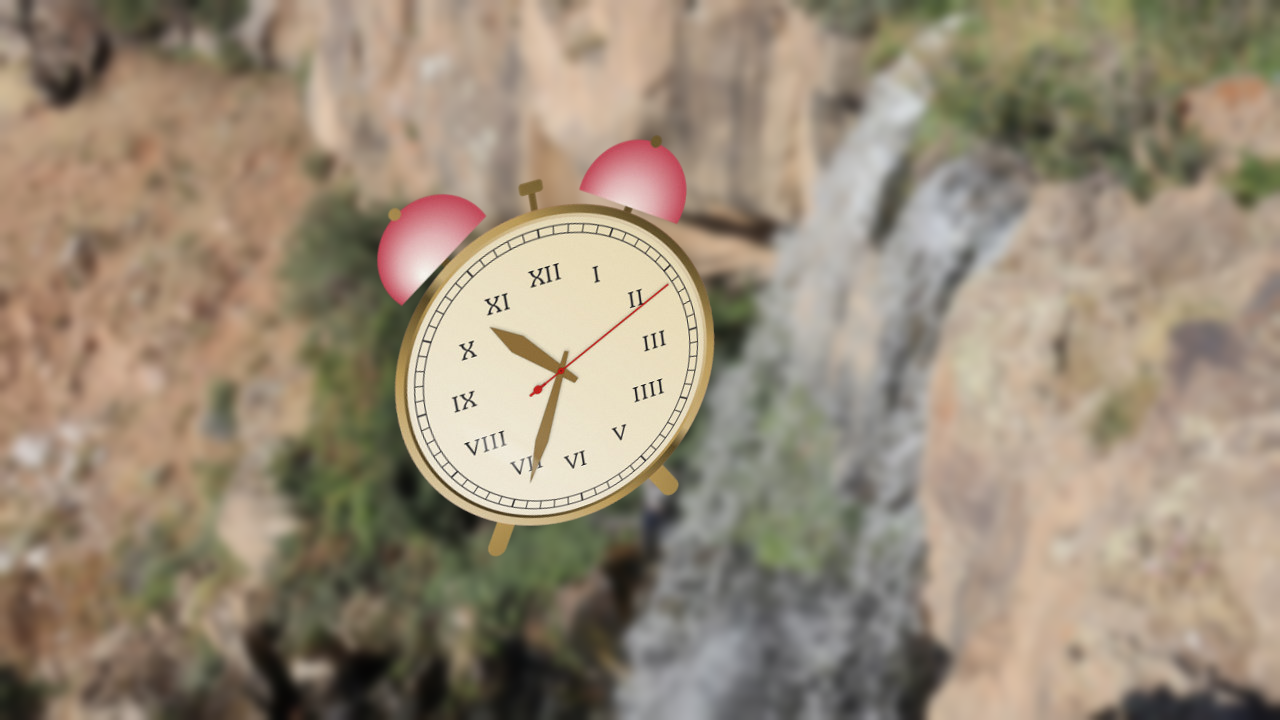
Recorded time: 10:34:11
